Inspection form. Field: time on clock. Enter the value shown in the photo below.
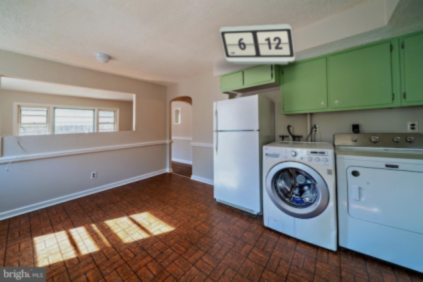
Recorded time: 6:12
